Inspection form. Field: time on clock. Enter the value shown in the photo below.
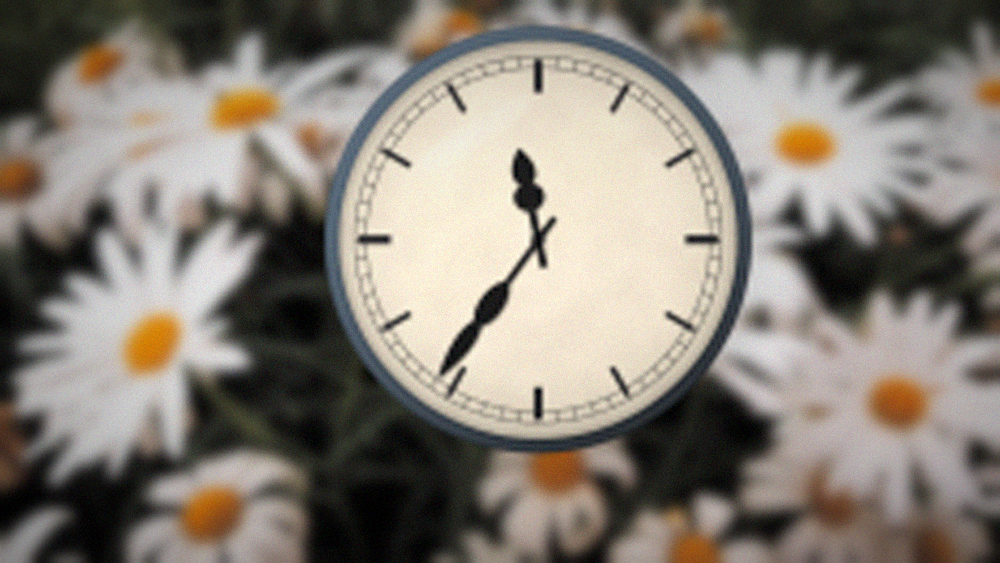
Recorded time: 11:36
